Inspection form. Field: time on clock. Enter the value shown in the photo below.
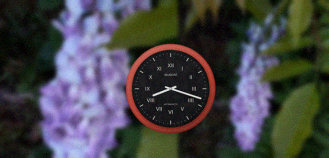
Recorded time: 8:18
